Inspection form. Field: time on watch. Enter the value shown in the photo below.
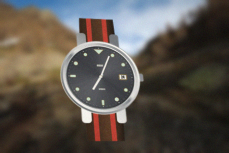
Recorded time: 7:04
